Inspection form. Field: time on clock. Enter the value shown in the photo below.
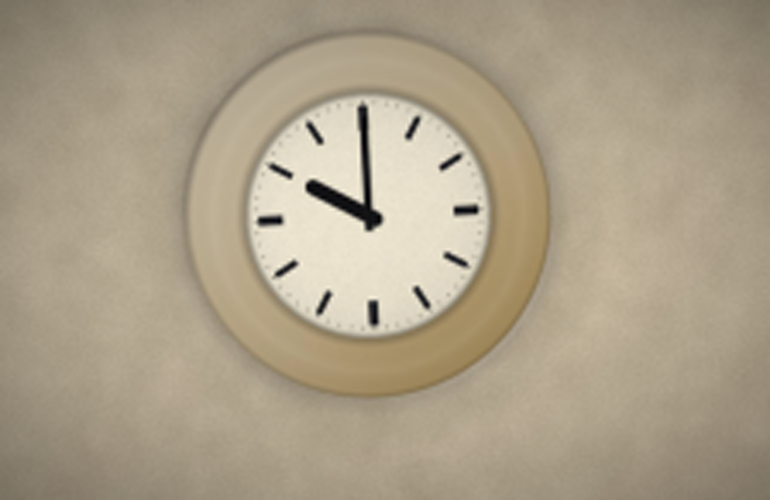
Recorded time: 10:00
